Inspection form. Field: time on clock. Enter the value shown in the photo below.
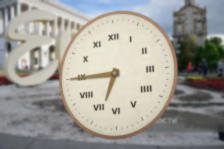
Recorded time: 6:45
